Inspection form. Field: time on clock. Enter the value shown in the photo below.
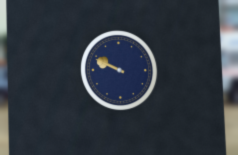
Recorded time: 9:49
